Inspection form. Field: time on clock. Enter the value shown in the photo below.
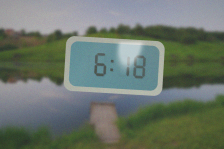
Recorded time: 6:18
